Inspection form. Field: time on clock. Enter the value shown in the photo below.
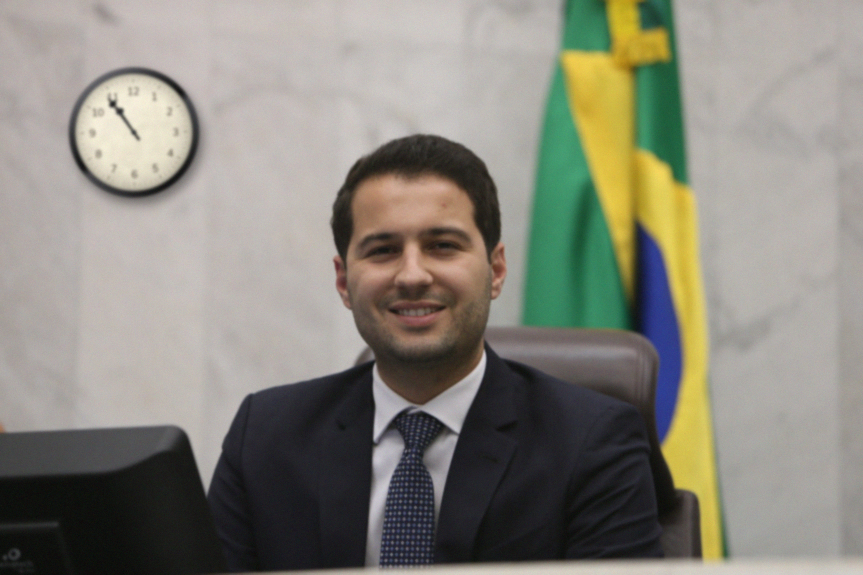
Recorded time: 10:54
